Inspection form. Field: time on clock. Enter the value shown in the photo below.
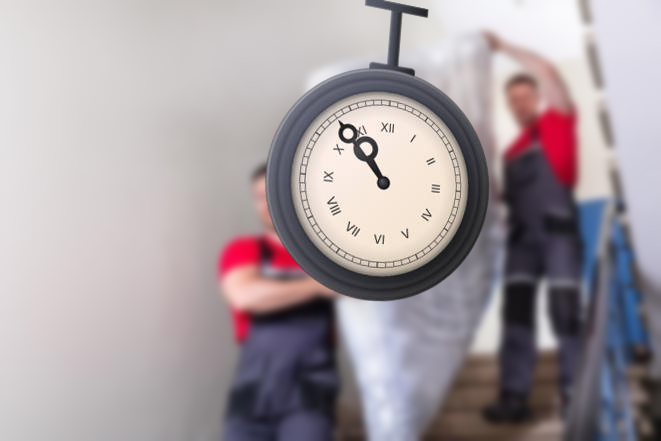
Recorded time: 10:53
